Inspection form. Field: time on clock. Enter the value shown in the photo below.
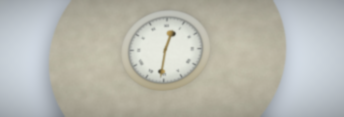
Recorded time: 12:31
